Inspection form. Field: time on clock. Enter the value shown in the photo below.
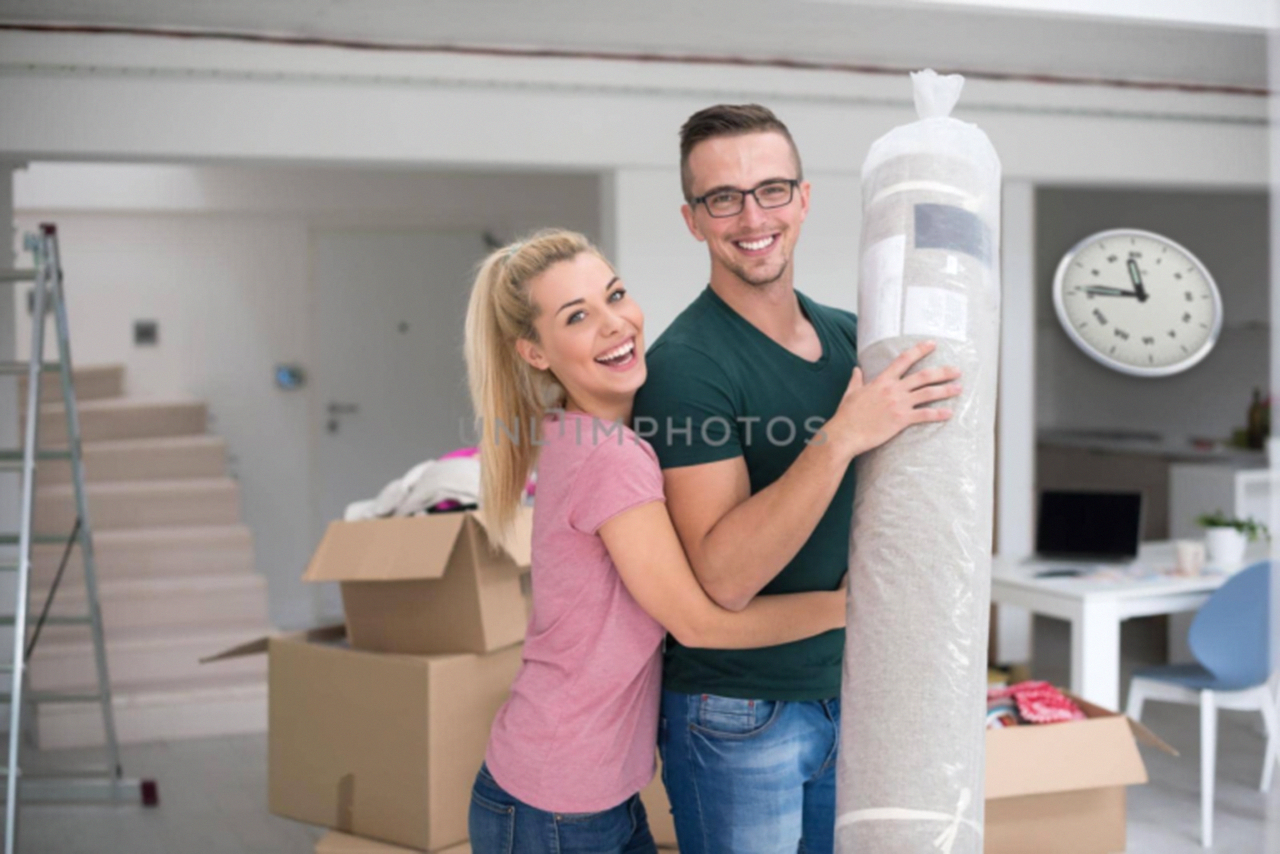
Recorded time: 11:46
